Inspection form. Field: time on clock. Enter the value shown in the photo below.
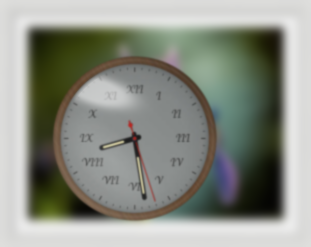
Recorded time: 8:28:27
